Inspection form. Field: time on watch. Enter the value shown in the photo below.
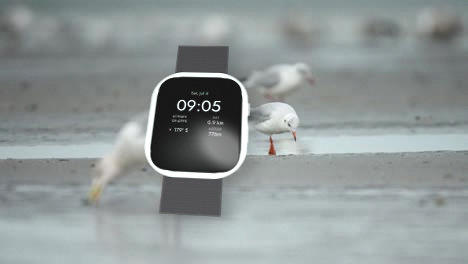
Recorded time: 9:05
